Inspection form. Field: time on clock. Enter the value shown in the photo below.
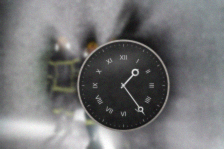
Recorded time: 1:24
